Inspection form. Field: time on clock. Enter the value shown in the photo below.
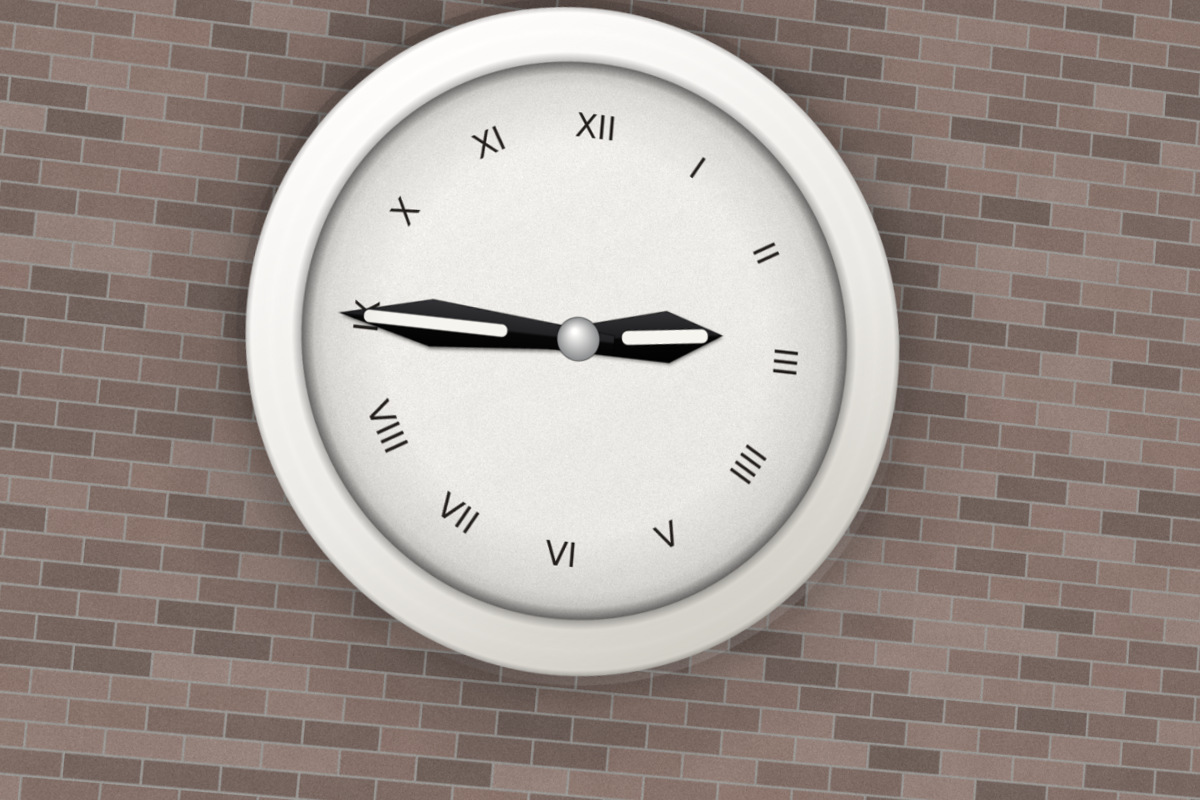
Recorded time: 2:45
